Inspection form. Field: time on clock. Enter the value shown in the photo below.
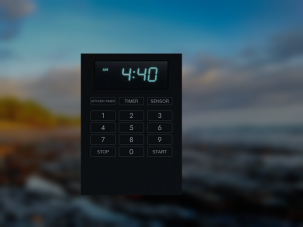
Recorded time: 4:40
